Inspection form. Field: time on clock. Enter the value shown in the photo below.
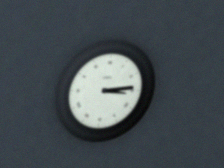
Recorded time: 3:14
